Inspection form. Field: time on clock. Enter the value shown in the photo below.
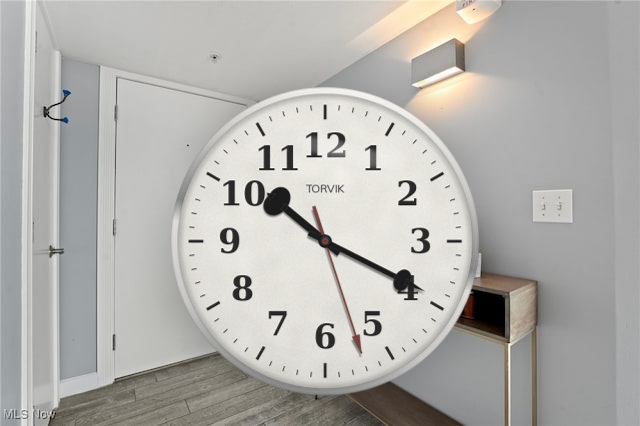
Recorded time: 10:19:27
